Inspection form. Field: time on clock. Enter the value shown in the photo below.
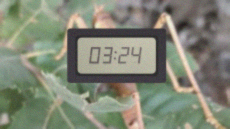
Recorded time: 3:24
